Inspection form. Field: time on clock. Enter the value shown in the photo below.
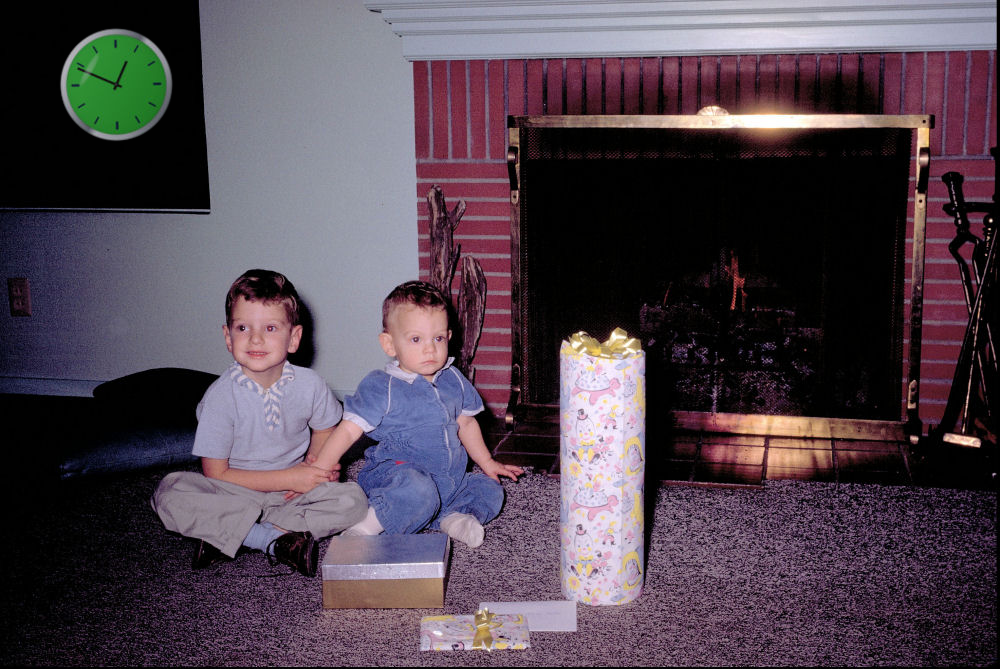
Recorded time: 12:49
